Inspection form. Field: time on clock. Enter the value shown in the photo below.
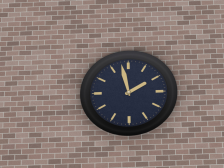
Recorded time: 1:58
